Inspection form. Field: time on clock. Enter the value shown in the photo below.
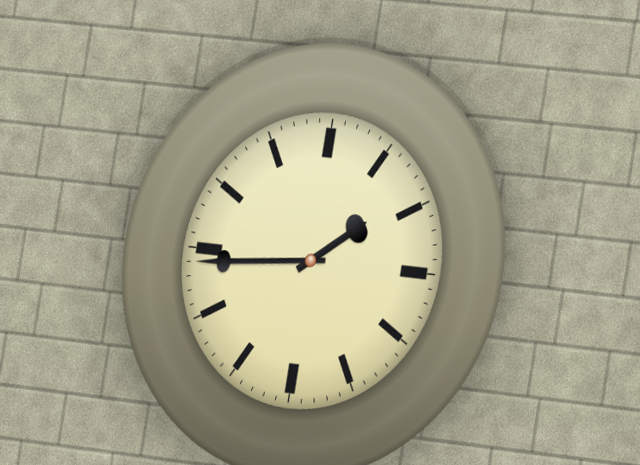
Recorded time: 1:44
